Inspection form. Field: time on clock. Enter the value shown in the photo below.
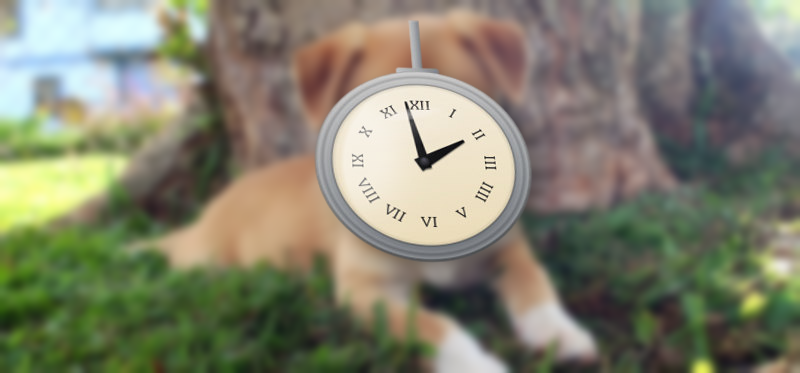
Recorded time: 1:58
